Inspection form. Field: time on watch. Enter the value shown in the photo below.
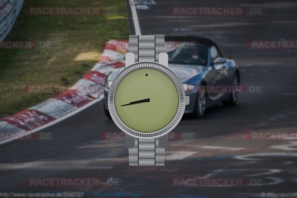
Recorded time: 8:43
